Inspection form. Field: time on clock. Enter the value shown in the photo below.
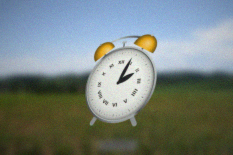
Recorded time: 2:04
